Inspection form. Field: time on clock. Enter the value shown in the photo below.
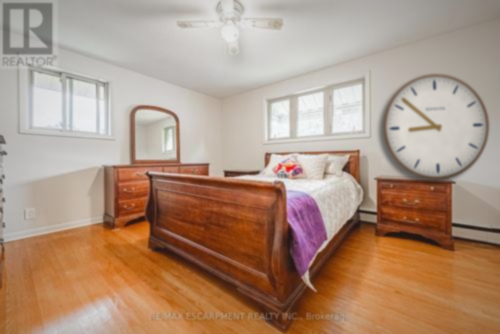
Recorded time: 8:52
